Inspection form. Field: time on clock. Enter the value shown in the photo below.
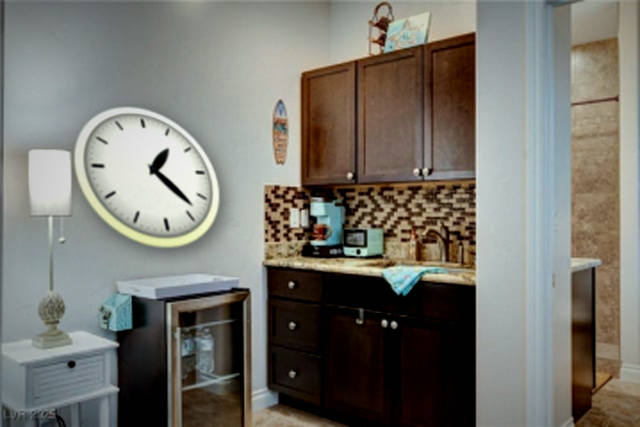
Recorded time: 1:23
